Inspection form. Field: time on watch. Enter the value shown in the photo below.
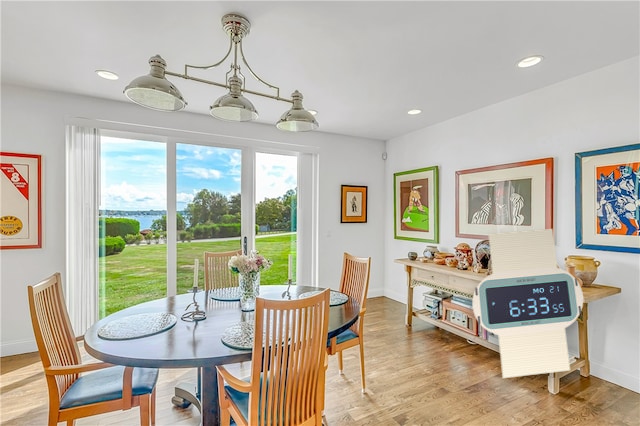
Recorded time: 6:33:55
